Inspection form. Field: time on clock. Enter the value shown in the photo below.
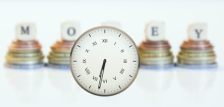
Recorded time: 6:32
